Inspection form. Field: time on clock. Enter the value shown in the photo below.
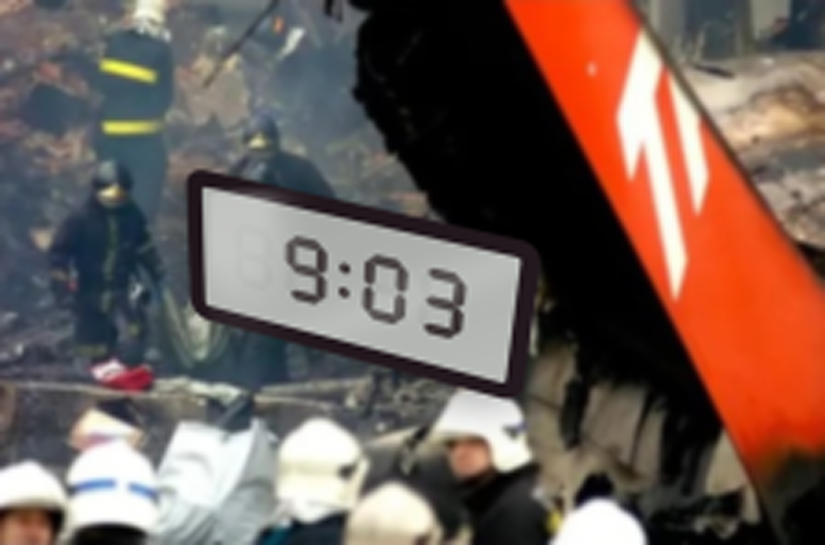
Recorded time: 9:03
